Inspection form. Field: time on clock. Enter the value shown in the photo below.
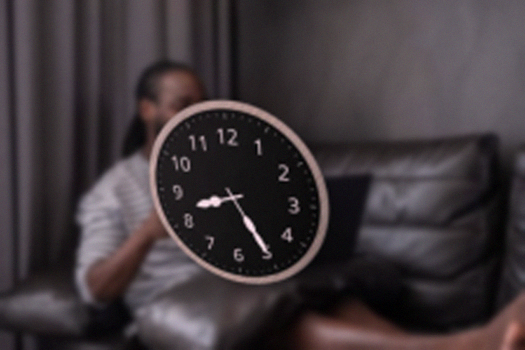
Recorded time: 8:25
